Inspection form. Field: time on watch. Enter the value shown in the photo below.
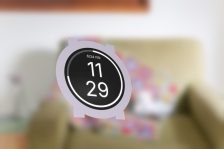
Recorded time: 11:29
